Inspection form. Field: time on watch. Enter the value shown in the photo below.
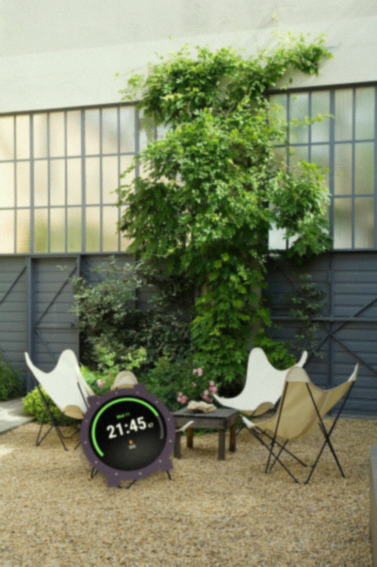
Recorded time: 21:45
